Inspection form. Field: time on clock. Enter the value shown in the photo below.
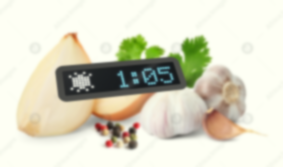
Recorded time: 1:05
